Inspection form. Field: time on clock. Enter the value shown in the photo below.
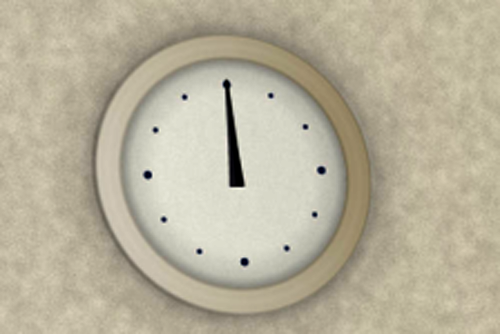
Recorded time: 12:00
